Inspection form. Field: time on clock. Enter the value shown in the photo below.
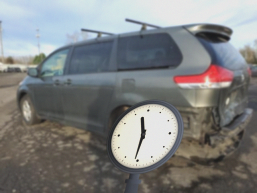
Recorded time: 11:31
